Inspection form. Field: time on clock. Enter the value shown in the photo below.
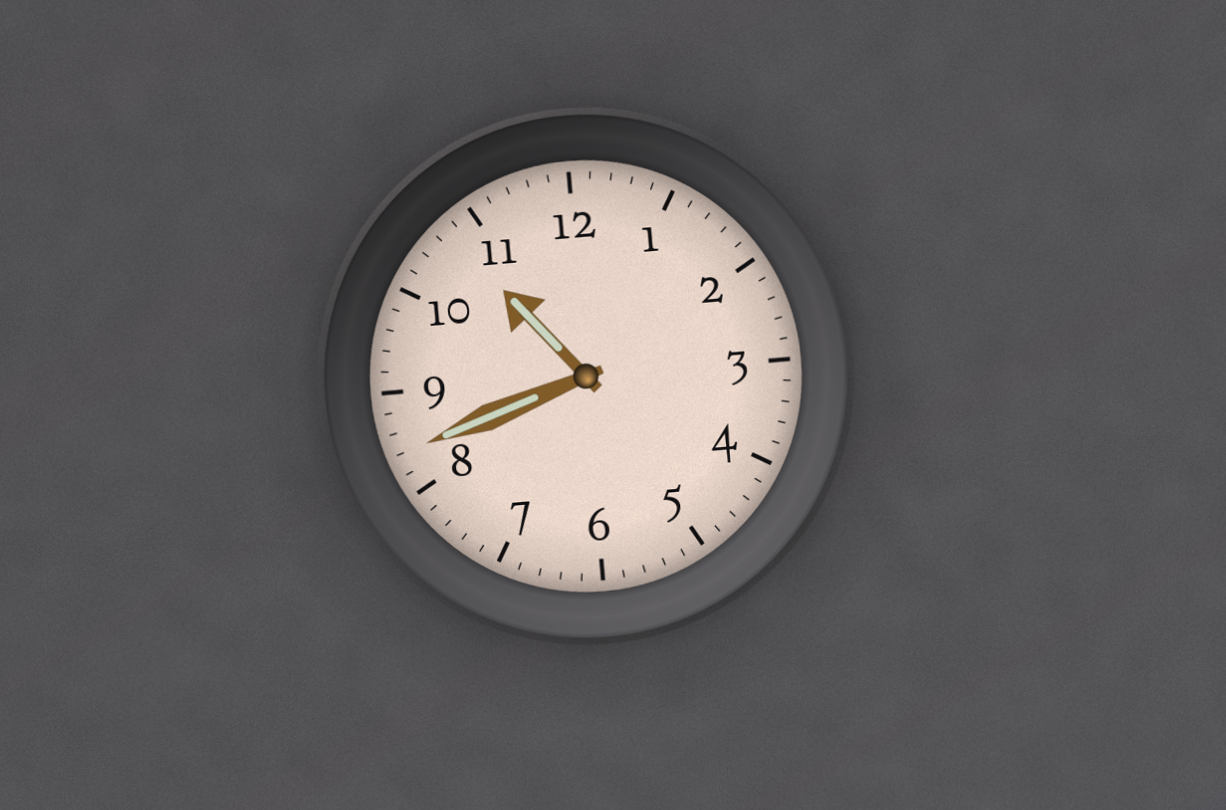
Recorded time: 10:42
